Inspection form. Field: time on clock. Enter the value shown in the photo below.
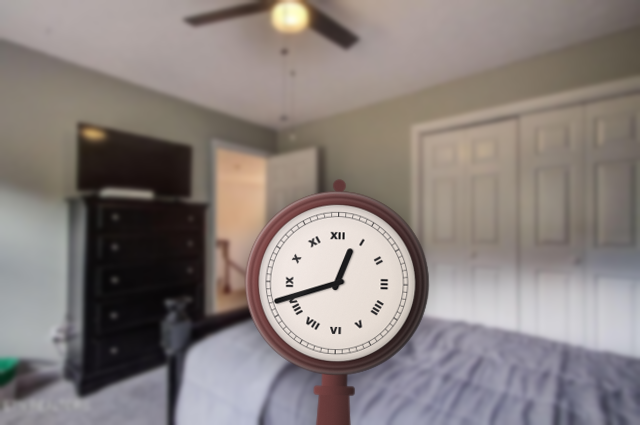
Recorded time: 12:42
